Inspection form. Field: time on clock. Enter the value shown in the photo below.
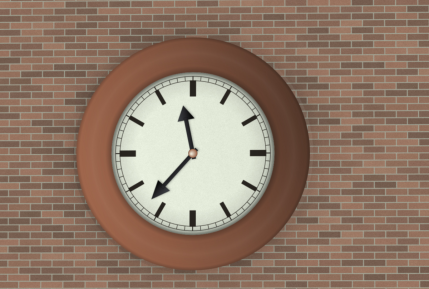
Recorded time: 11:37
